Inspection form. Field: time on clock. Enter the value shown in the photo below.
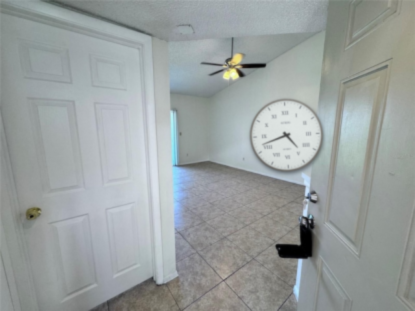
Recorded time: 4:42
